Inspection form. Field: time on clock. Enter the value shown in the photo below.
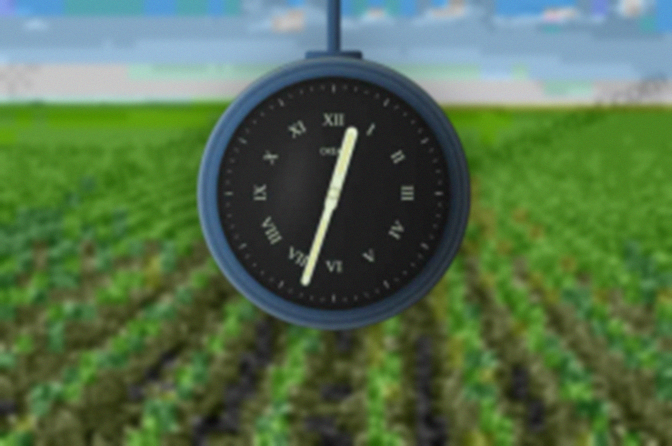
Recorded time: 12:33
